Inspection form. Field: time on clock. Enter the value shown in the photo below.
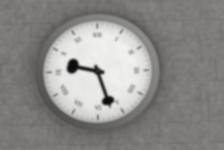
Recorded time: 9:27
